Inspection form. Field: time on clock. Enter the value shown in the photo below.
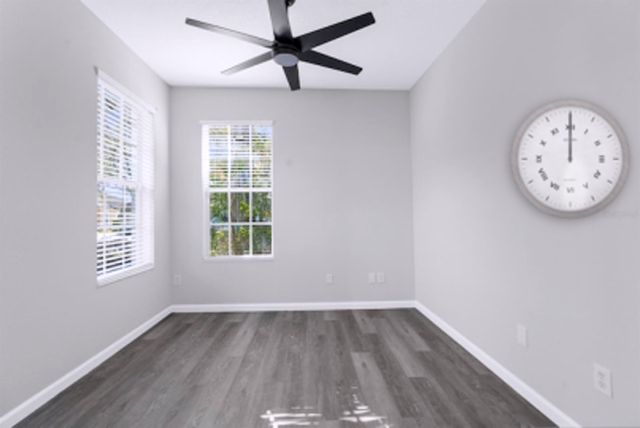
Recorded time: 12:00
